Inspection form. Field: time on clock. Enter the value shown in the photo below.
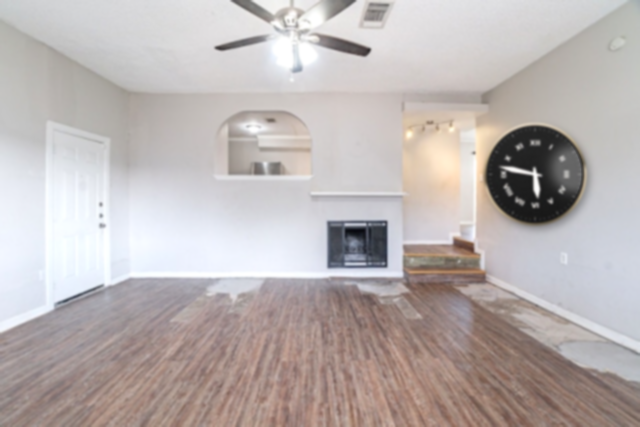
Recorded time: 5:47
